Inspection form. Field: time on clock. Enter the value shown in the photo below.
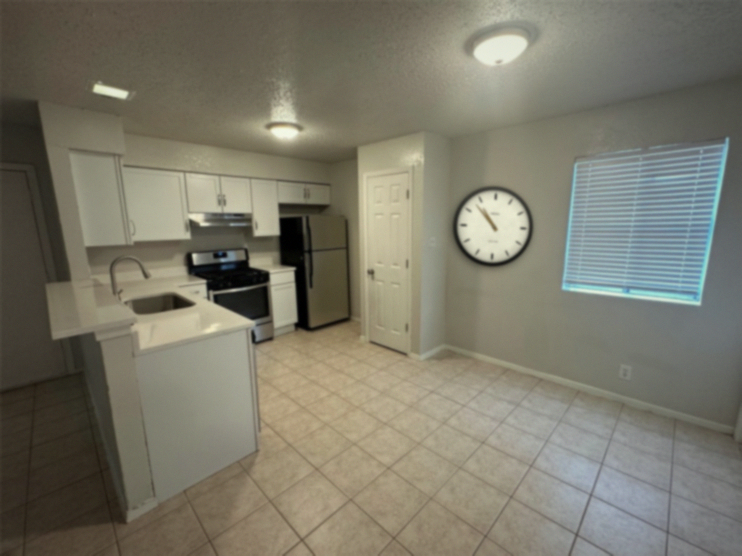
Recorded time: 10:53
